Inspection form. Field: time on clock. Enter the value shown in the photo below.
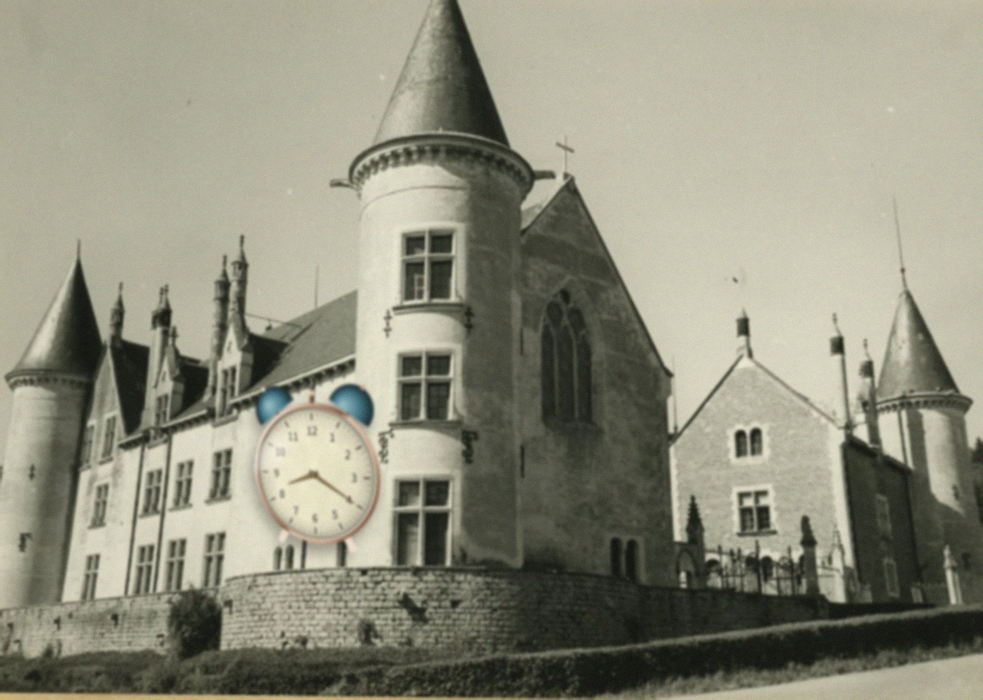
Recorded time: 8:20
